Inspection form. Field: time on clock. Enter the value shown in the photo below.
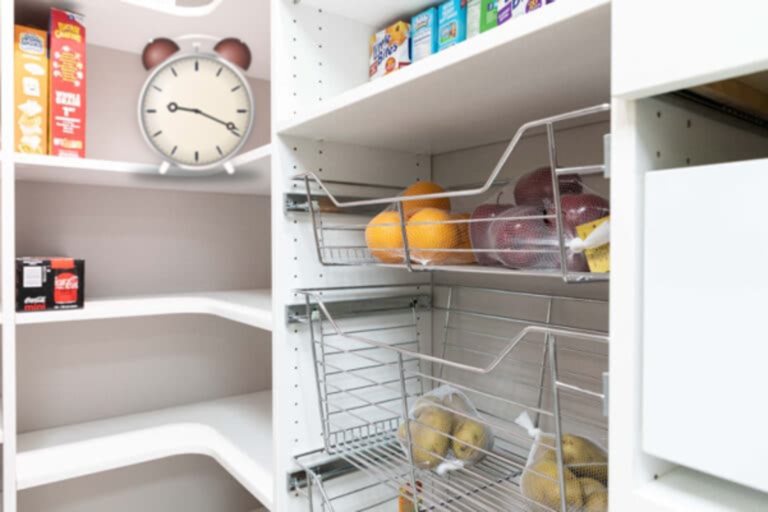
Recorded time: 9:19
